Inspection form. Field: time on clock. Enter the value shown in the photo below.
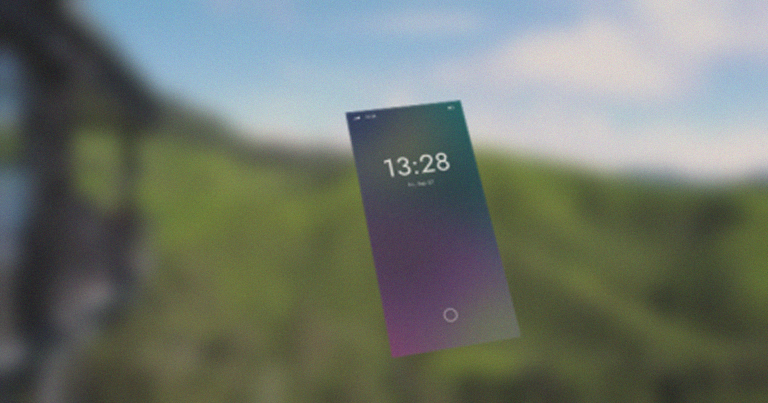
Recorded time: 13:28
